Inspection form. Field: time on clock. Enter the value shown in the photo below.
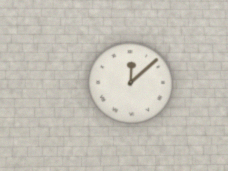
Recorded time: 12:08
